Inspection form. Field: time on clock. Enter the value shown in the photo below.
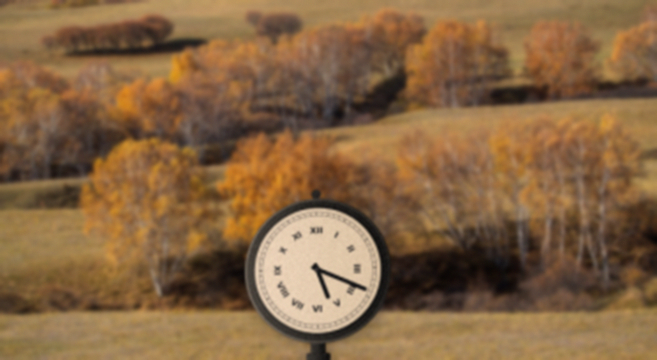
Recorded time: 5:19
